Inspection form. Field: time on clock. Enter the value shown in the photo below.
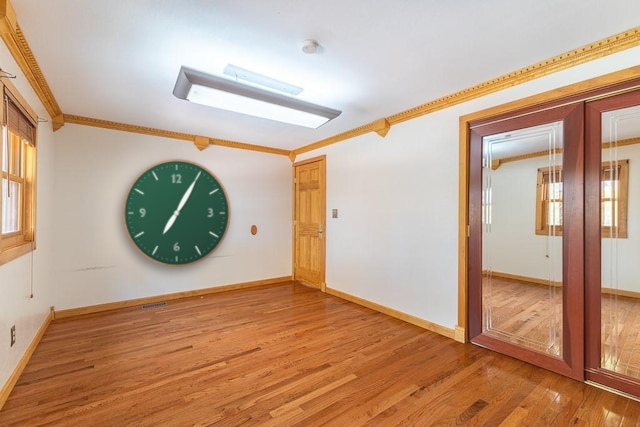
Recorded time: 7:05
